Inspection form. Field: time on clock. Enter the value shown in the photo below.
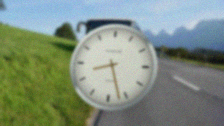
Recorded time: 8:27
